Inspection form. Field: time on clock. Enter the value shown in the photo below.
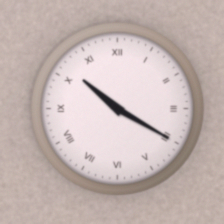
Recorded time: 10:20
